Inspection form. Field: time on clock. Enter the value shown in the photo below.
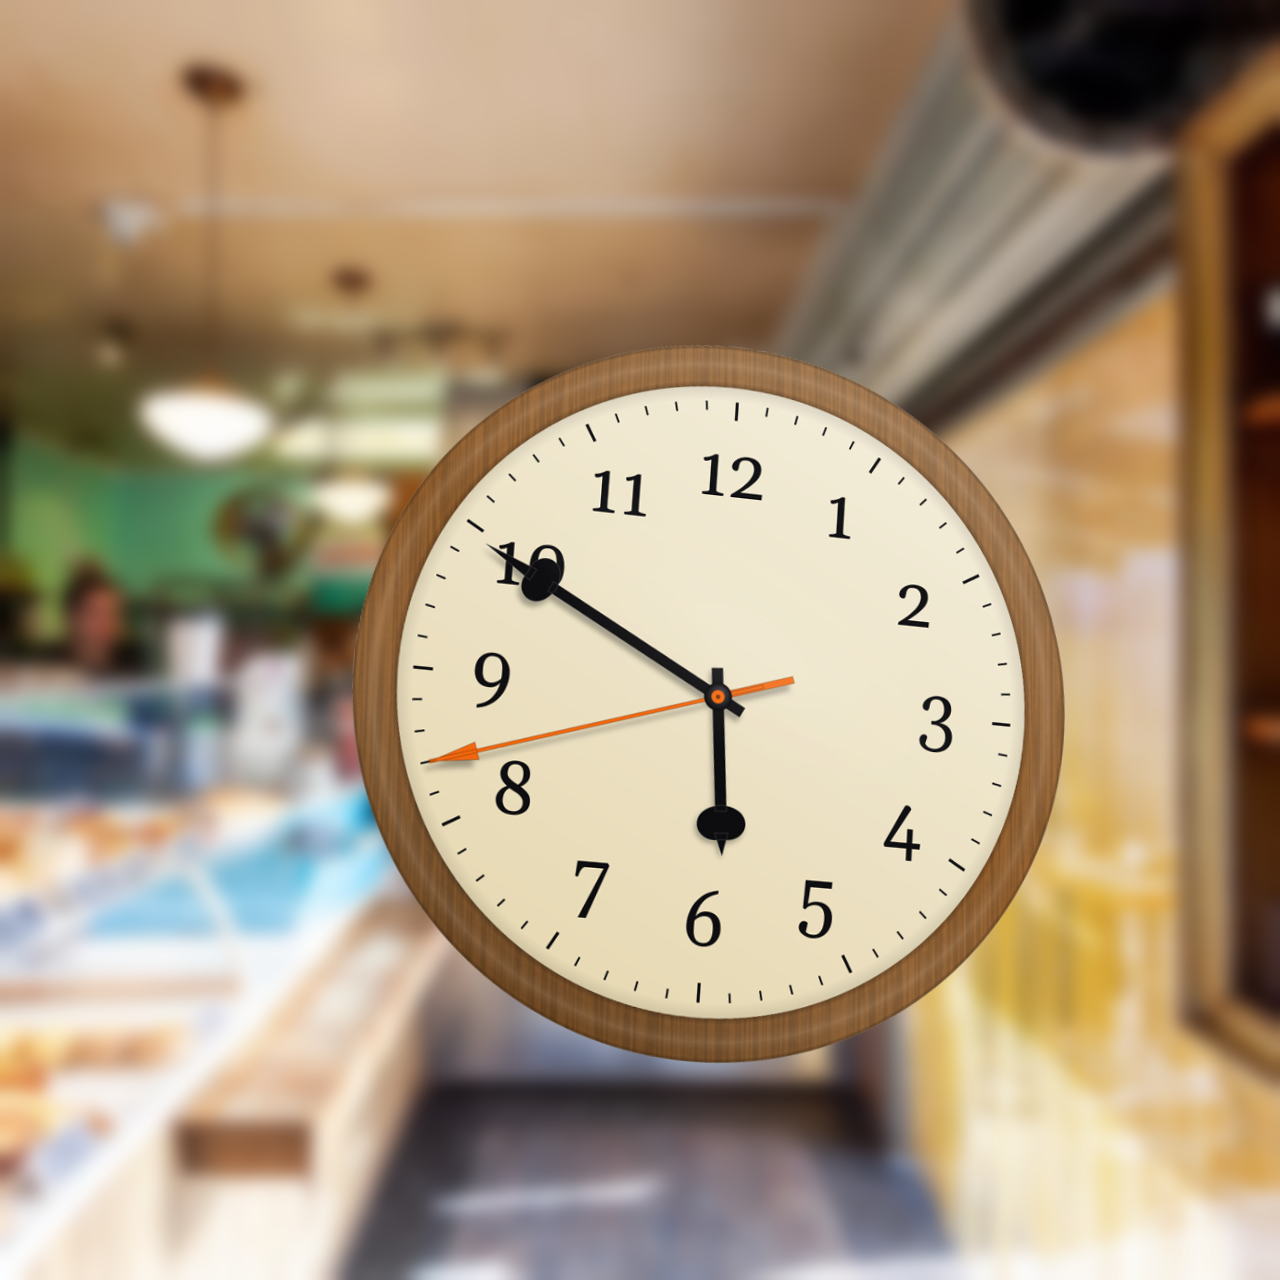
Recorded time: 5:49:42
